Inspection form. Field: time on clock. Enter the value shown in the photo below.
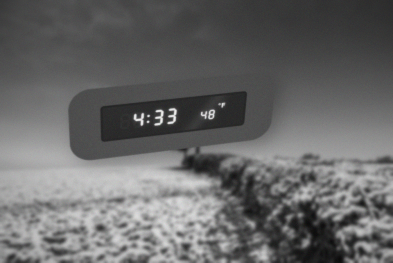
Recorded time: 4:33
